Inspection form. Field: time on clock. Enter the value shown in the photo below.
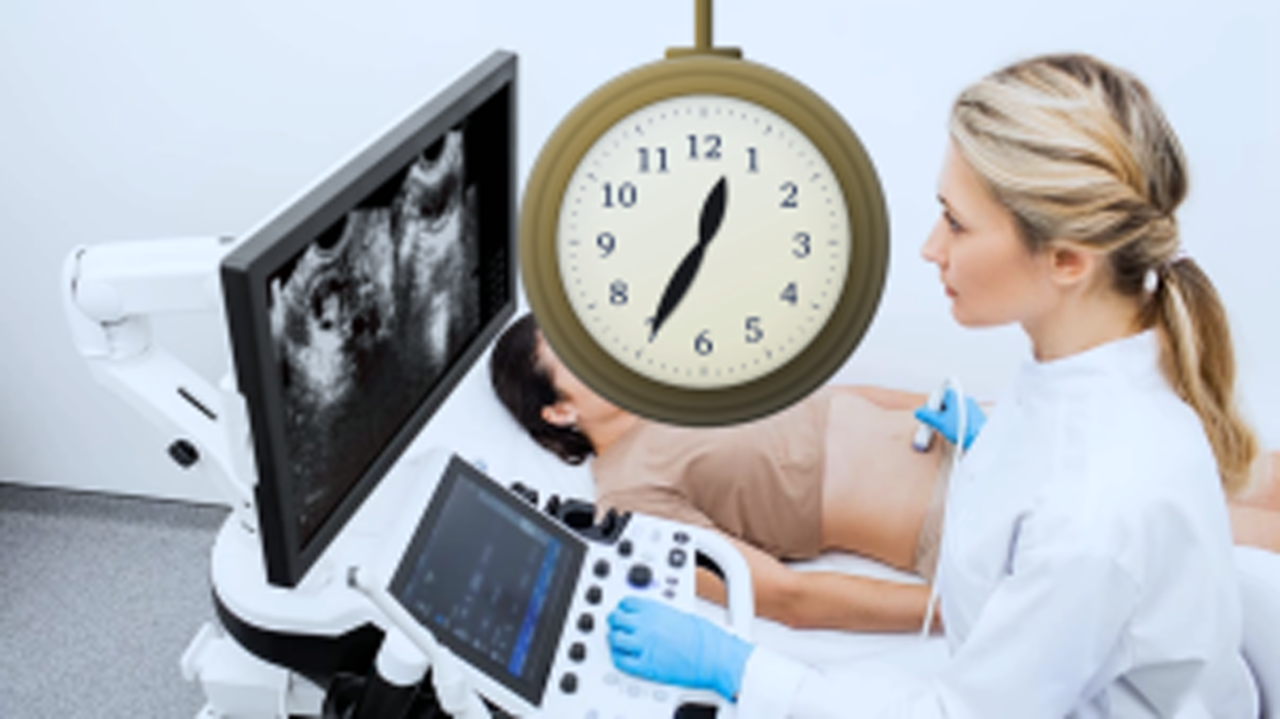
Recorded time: 12:35
